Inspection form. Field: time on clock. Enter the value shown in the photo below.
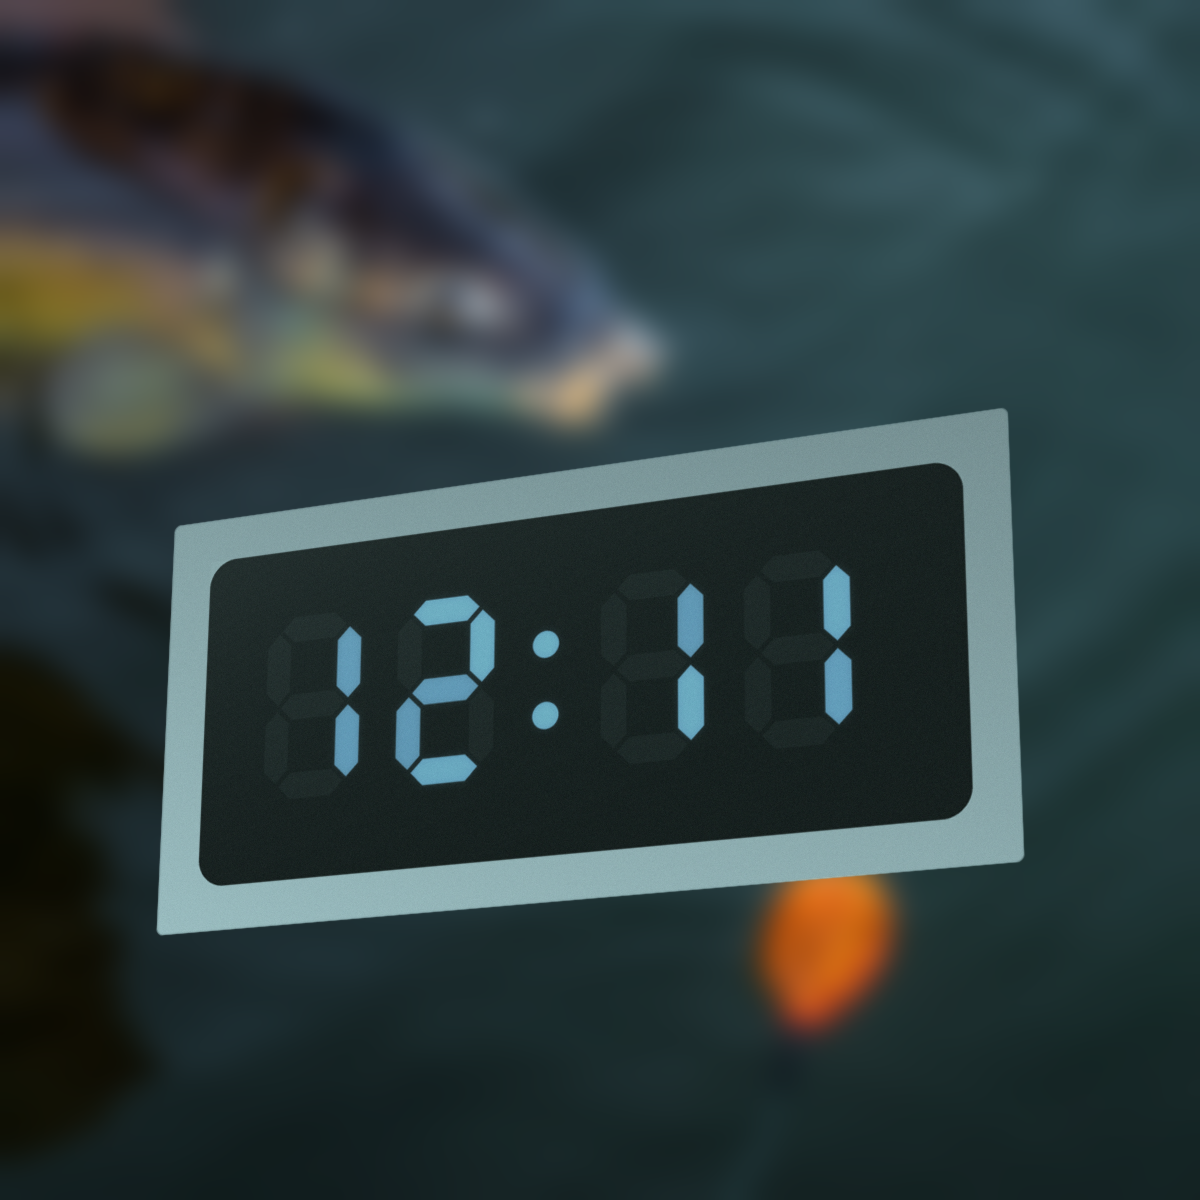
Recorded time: 12:11
